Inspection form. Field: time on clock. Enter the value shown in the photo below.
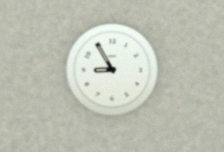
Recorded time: 8:55
